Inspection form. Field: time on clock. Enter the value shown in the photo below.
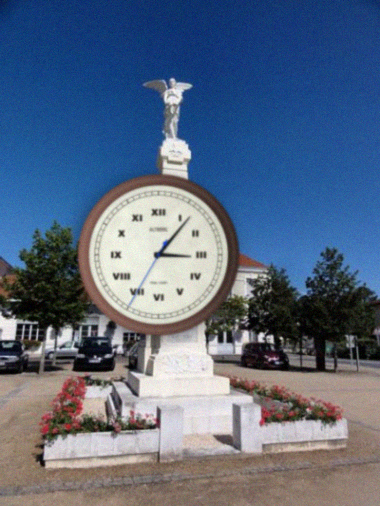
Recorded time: 3:06:35
